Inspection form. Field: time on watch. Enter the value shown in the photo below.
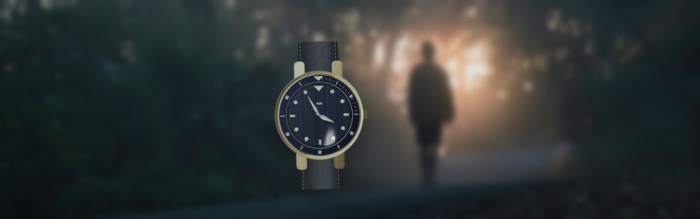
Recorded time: 3:55
